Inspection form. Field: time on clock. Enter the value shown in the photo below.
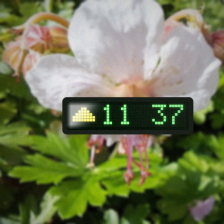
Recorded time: 11:37
